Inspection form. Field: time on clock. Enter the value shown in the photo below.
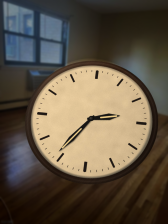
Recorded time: 2:36
